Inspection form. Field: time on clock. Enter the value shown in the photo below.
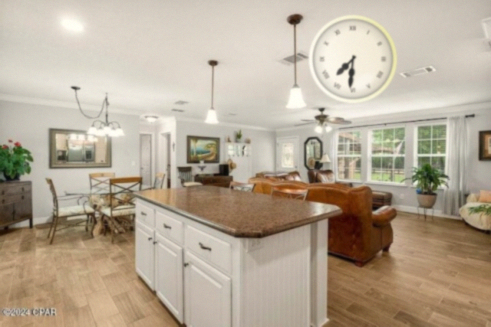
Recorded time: 7:31
